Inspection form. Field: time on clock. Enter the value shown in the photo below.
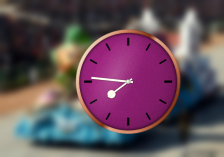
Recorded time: 7:46
